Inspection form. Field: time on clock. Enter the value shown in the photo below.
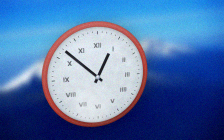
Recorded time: 12:52
